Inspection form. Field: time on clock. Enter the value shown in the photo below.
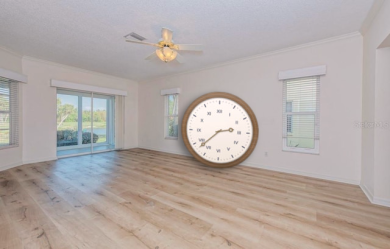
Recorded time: 2:38
